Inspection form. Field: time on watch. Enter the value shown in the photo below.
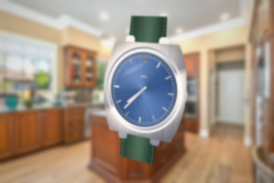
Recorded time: 7:37
